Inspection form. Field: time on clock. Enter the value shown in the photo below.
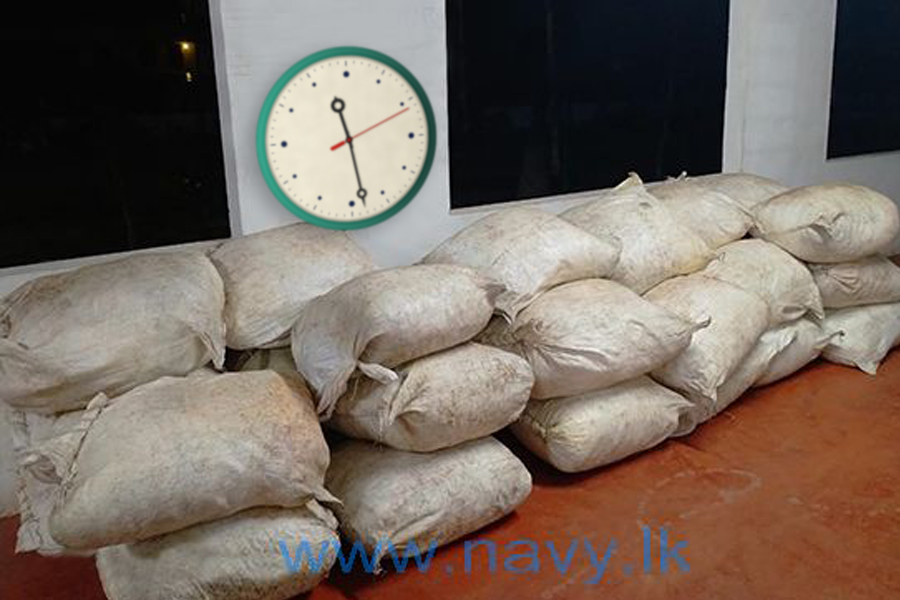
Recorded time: 11:28:11
